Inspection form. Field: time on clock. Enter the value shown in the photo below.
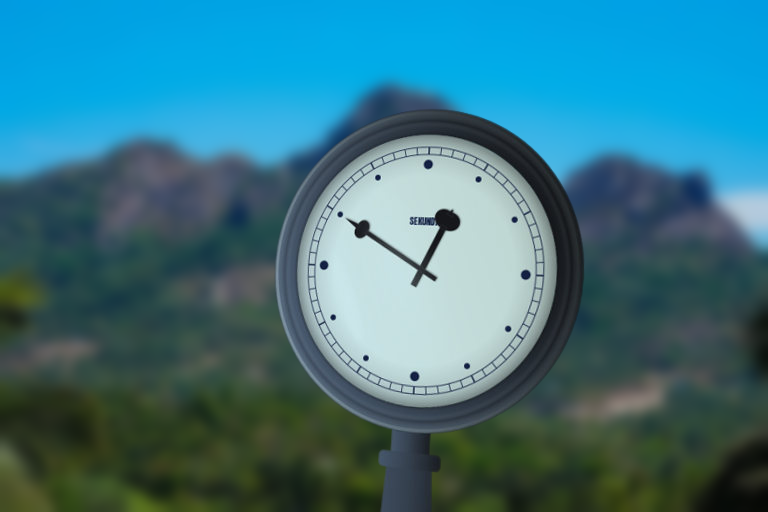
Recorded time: 12:50
